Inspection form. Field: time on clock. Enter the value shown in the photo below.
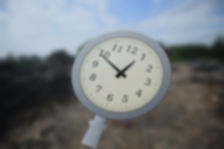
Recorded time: 12:49
